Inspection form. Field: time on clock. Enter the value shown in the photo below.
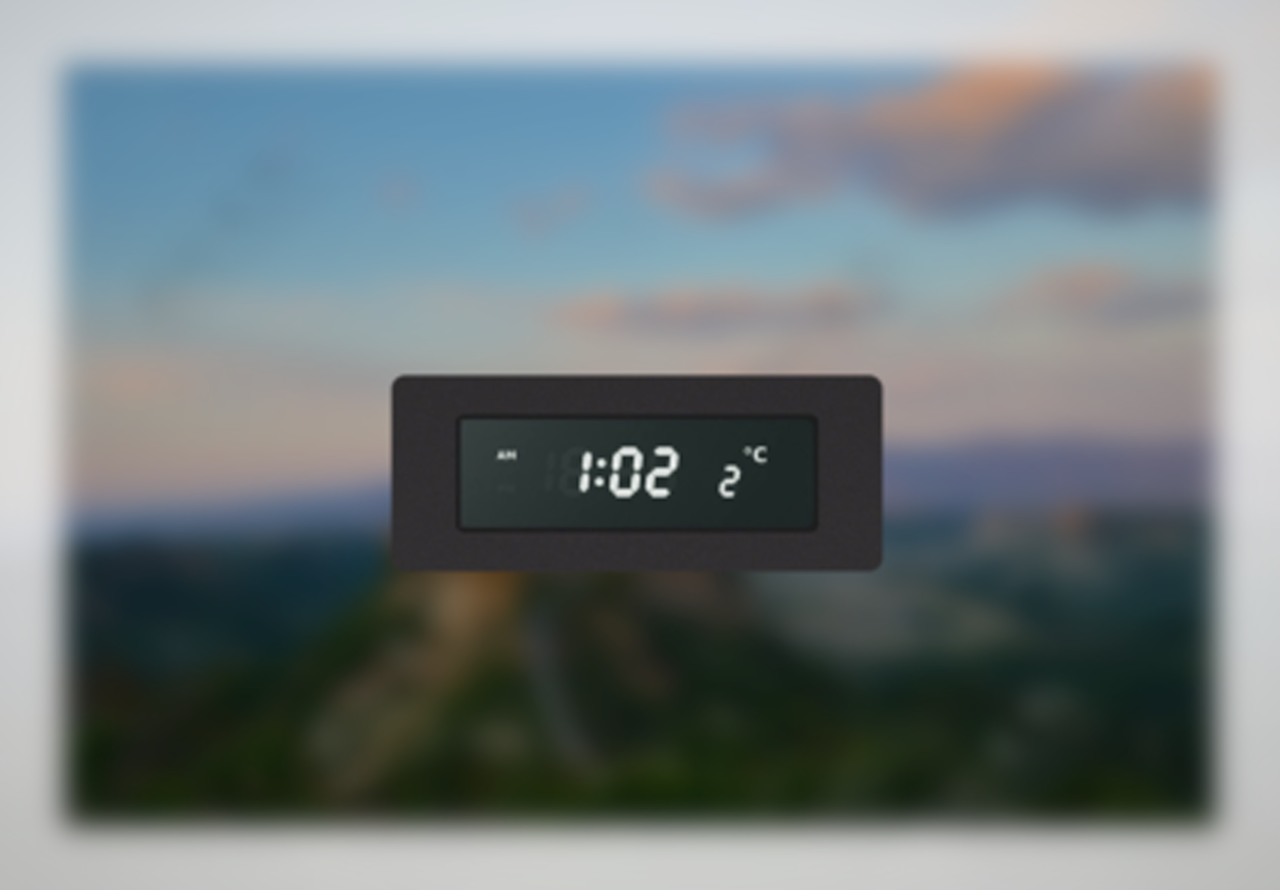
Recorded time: 1:02
